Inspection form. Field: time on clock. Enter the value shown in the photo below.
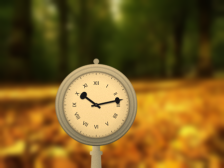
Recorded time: 10:13
